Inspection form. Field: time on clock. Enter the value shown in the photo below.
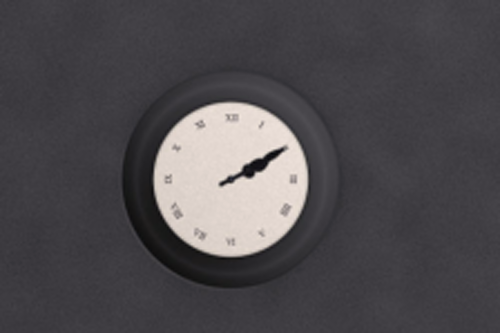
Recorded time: 2:10
